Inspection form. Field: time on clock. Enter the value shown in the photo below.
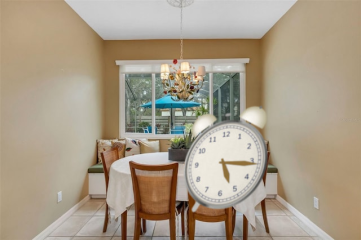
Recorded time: 5:16
